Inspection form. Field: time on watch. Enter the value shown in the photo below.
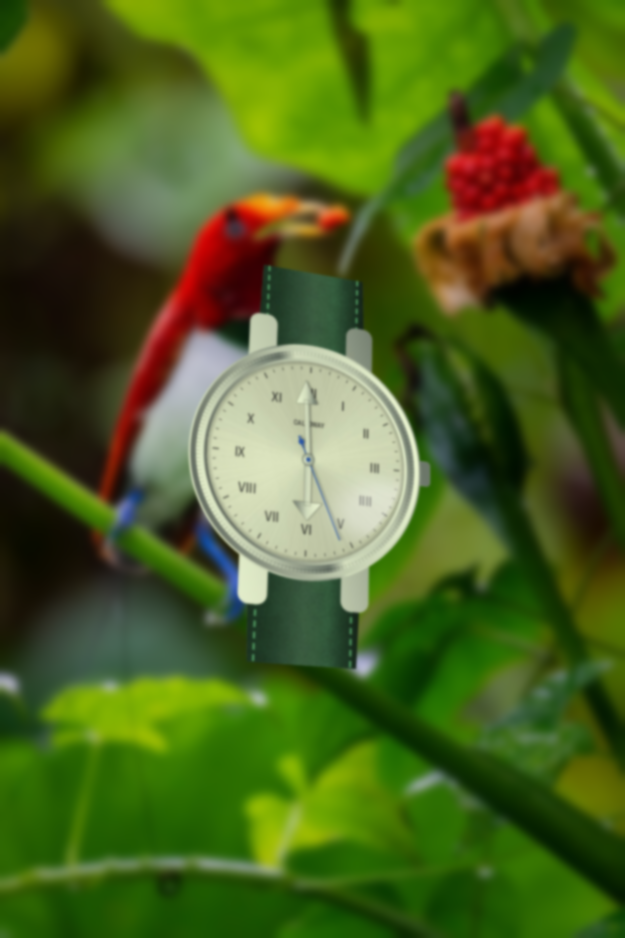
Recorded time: 5:59:26
